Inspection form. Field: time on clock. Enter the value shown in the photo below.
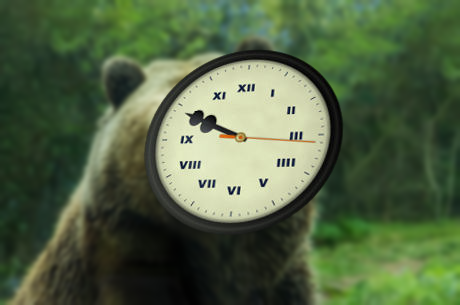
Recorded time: 9:49:16
